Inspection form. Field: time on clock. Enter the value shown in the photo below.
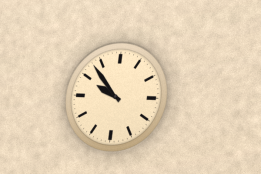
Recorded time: 9:53
